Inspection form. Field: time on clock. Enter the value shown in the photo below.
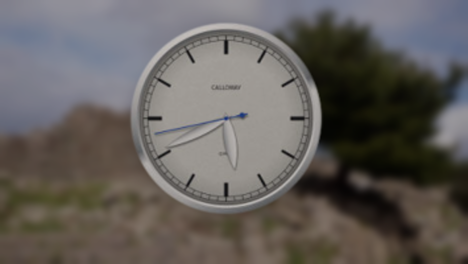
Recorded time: 5:40:43
